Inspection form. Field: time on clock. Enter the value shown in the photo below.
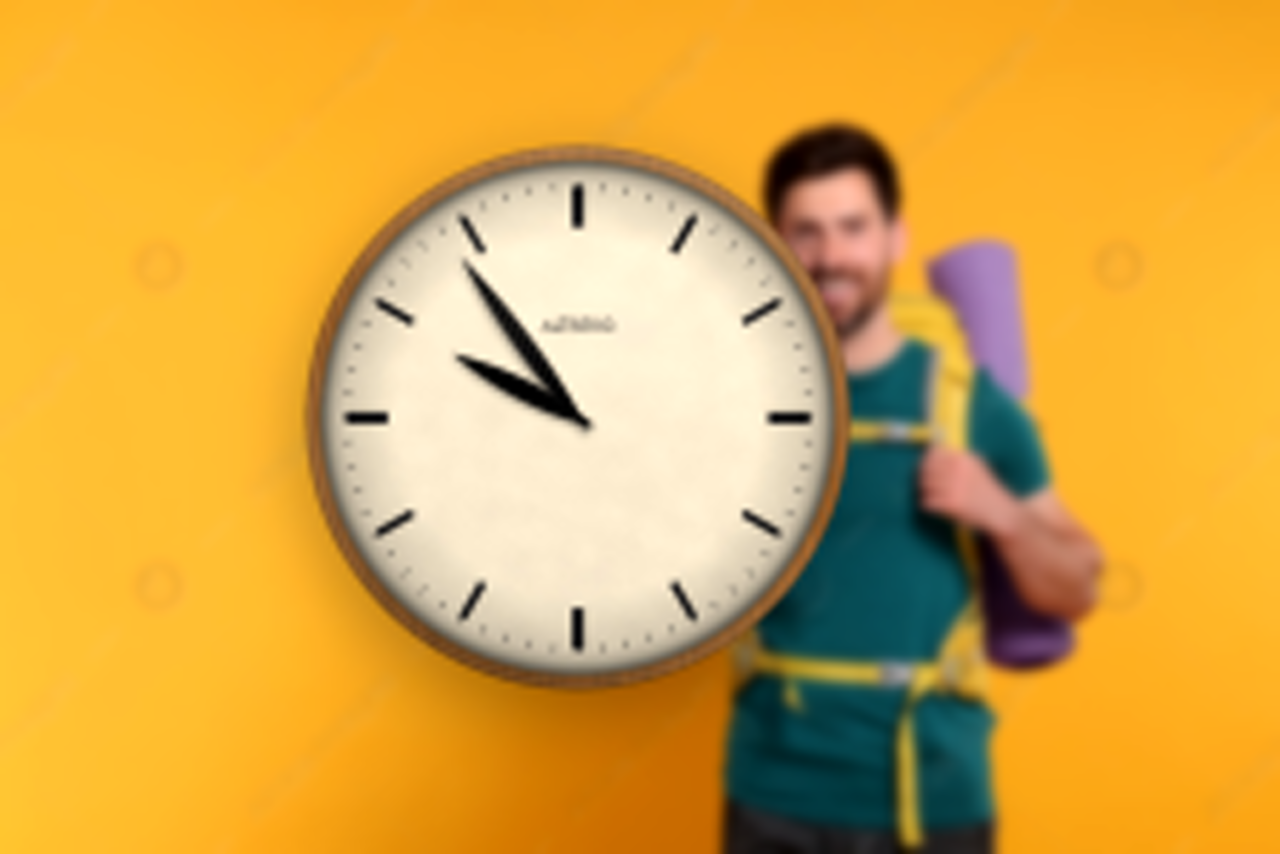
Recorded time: 9:54
